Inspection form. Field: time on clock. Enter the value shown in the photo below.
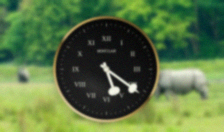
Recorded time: 5:21
